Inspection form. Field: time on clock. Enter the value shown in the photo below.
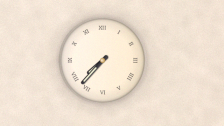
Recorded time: 7:37
